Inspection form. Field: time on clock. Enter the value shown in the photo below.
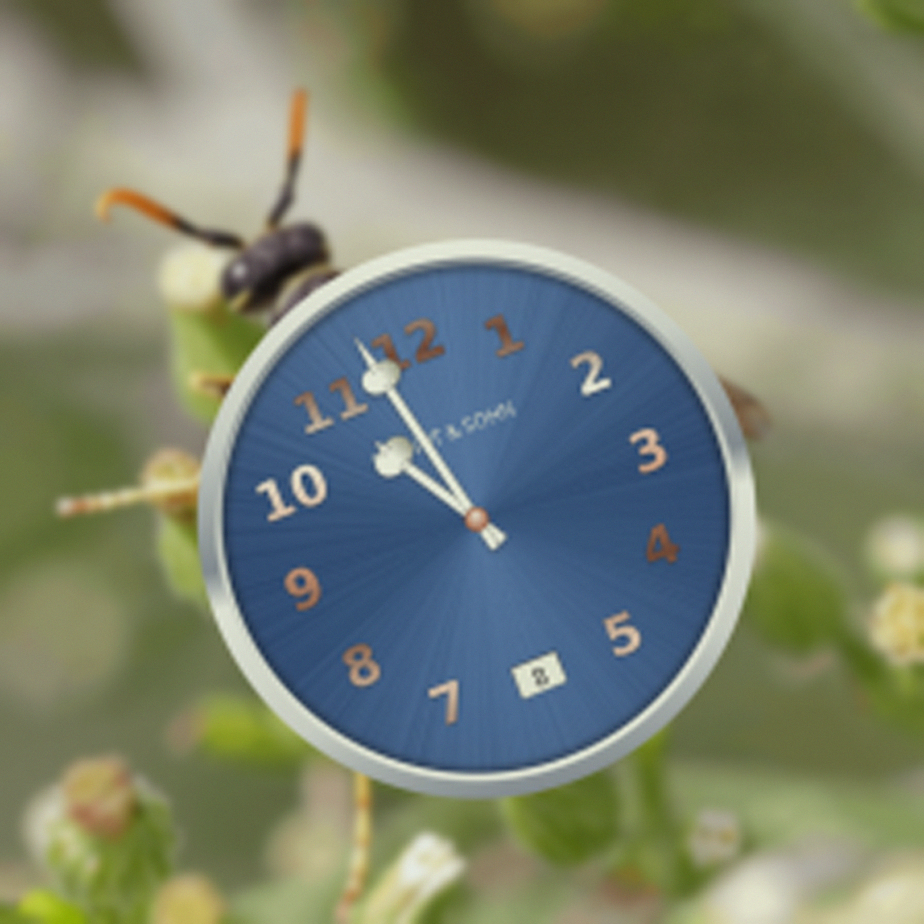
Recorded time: 10:58
